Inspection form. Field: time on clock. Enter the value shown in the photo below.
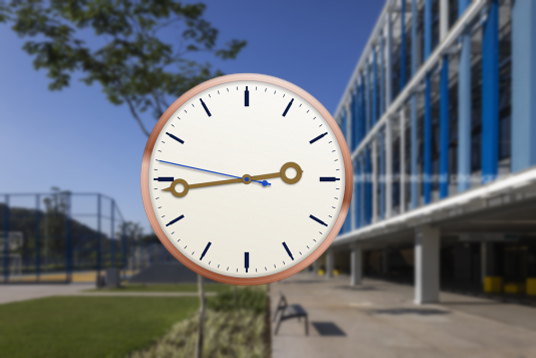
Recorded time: 2:43:47
